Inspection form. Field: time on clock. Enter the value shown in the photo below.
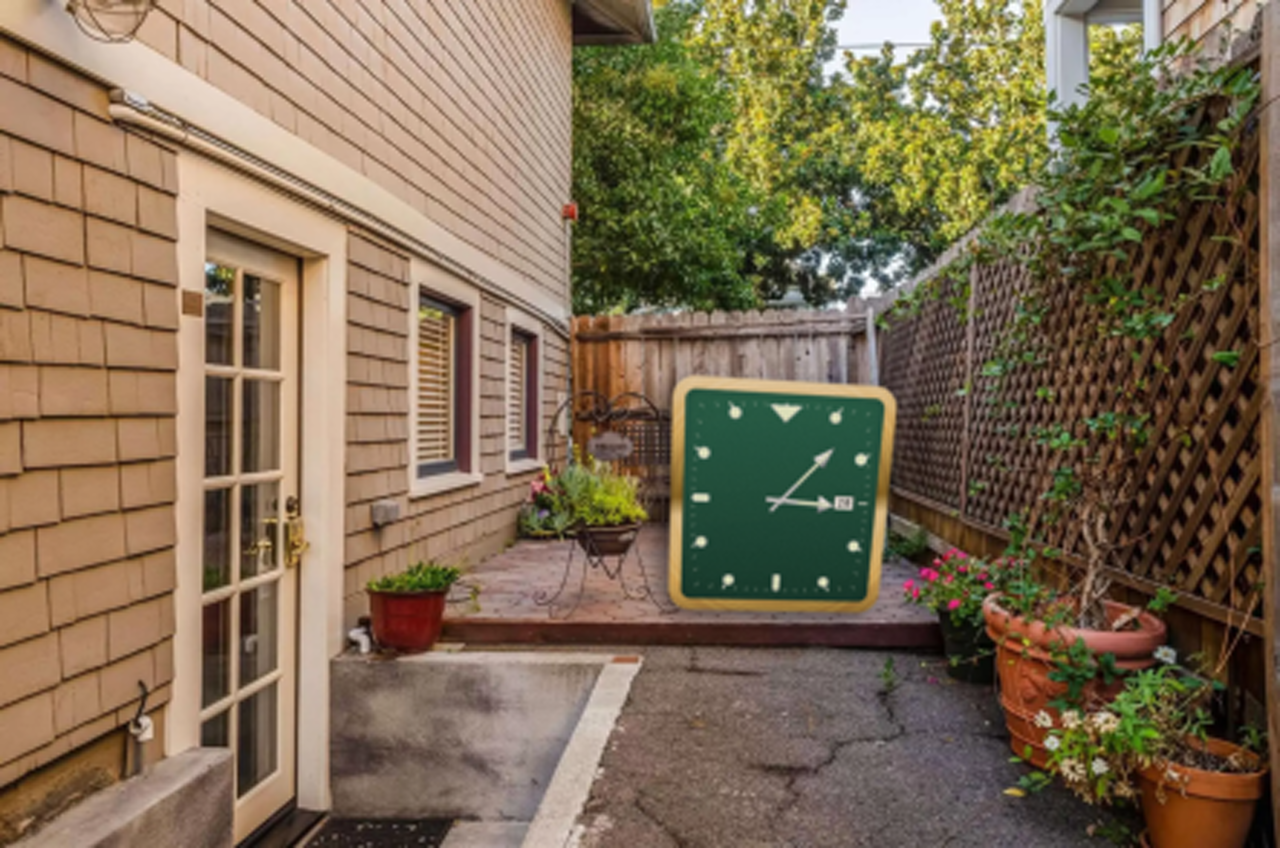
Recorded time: 3:07
